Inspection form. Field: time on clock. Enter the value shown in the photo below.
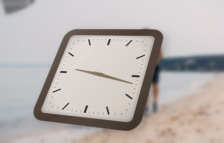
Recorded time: 9:17
